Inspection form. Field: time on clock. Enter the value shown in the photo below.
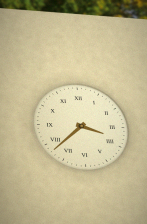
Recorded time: 3:38
